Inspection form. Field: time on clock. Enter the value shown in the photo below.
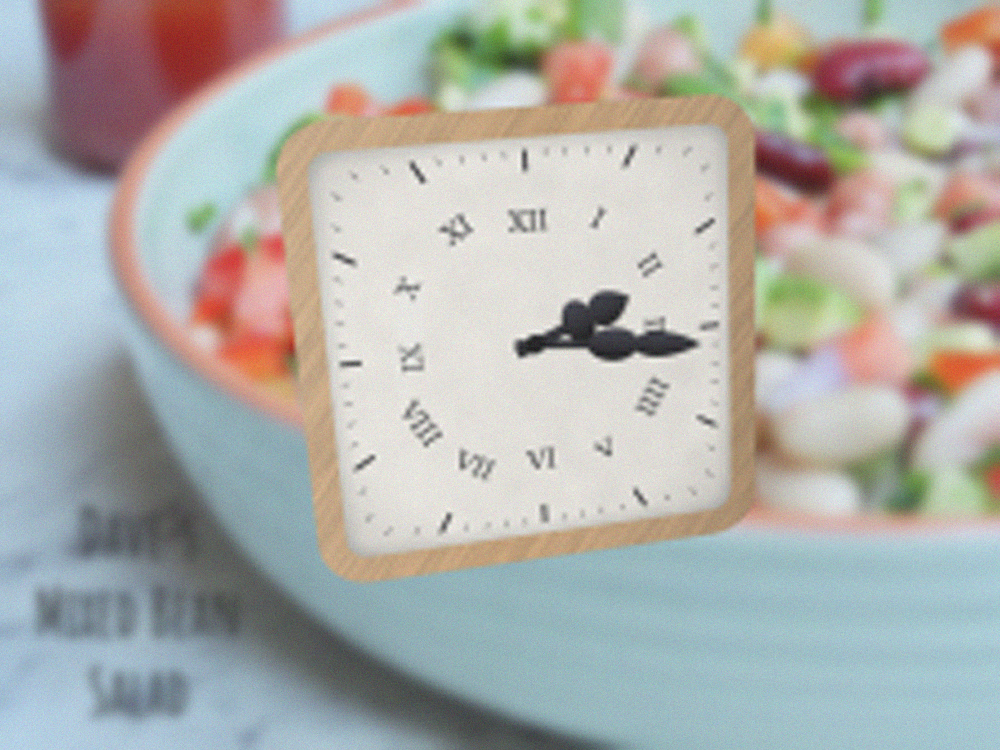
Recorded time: 2:16
